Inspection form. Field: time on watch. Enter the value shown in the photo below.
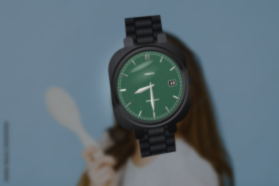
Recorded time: 8:30
